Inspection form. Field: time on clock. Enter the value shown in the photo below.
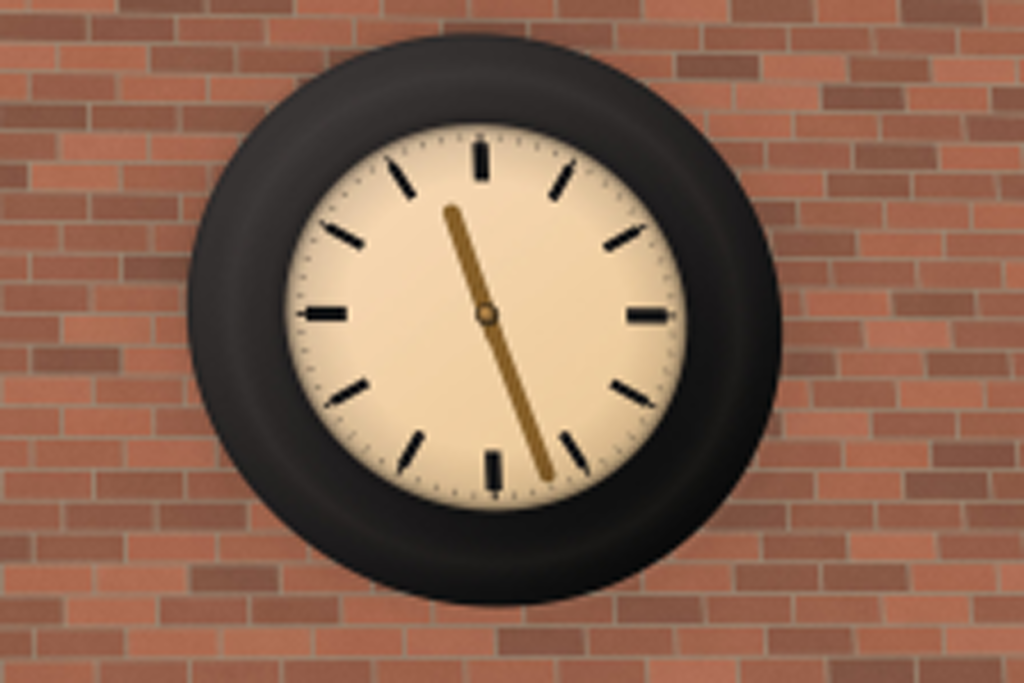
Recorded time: 11:27
